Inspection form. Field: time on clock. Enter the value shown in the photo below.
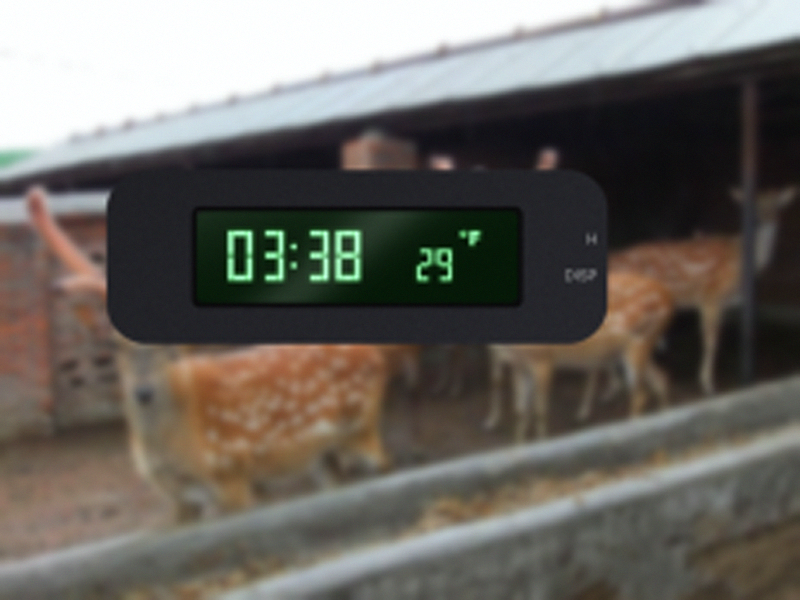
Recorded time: 3:38
